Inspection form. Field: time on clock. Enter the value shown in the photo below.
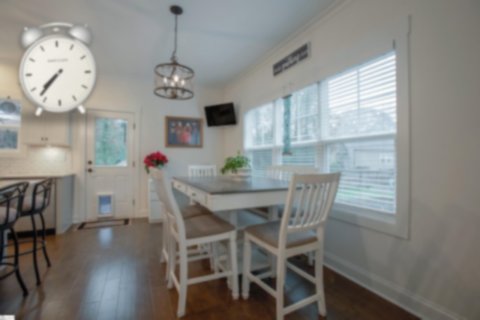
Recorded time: 7:37
